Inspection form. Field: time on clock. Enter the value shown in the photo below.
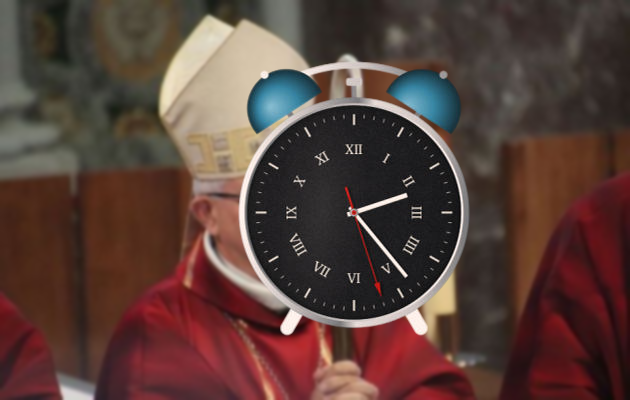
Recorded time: 2:23:27
